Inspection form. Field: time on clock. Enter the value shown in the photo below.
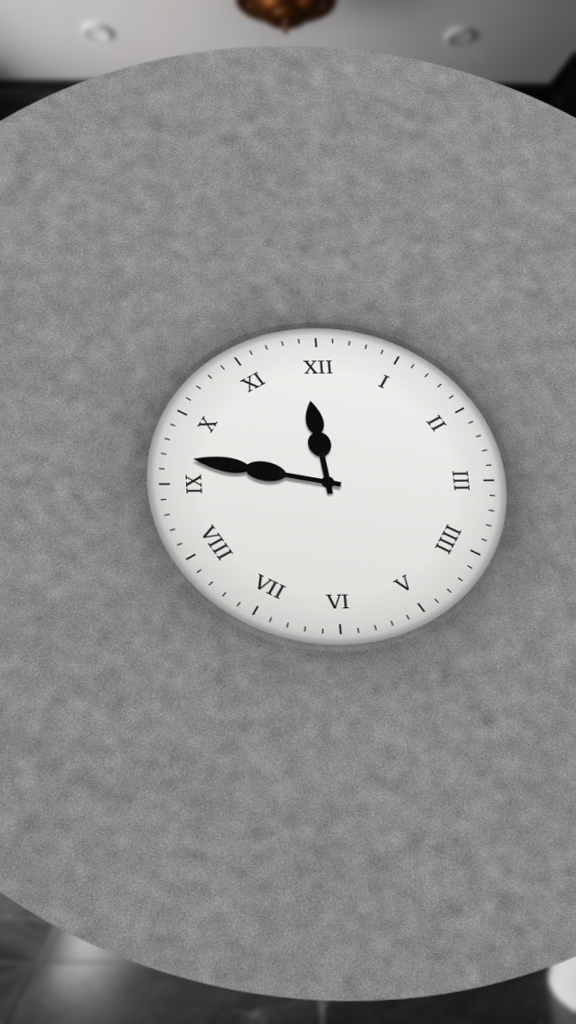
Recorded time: 11:47
